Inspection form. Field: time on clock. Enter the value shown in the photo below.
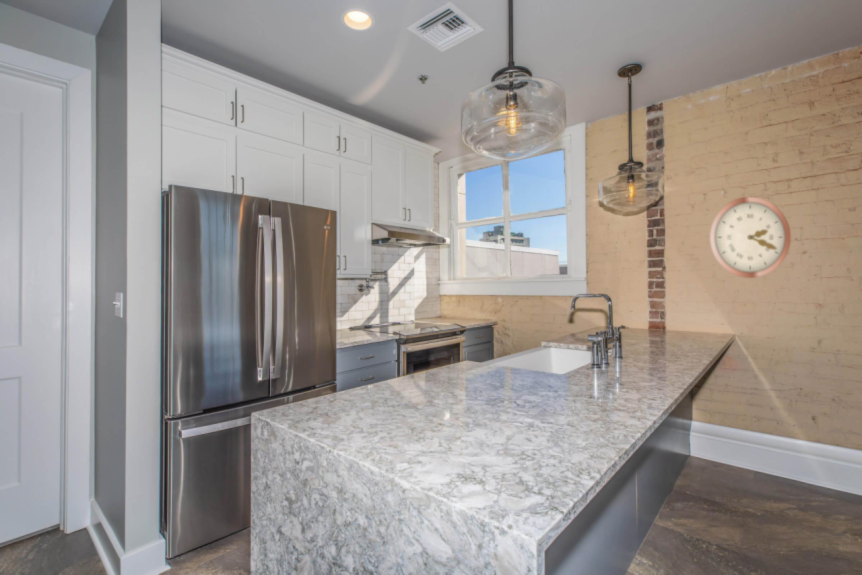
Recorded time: 2:19
